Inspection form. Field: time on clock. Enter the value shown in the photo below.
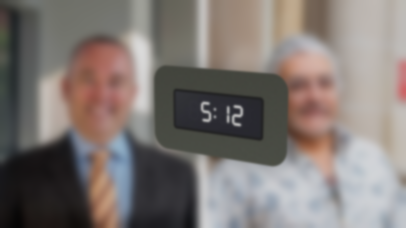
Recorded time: 5:12
